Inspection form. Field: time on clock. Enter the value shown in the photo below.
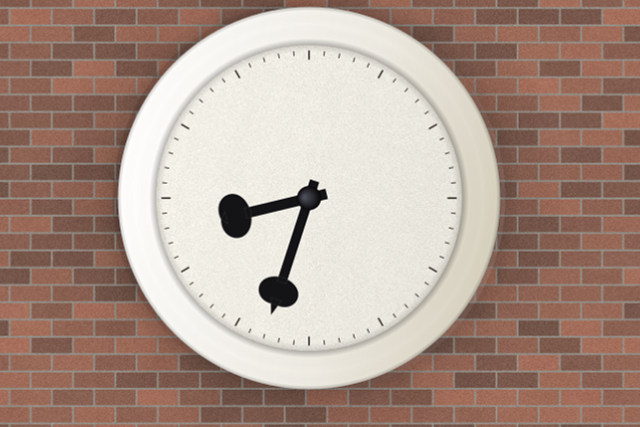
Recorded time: 8:33
